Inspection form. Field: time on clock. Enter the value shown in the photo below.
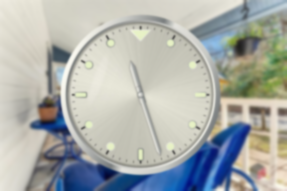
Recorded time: 11:27
